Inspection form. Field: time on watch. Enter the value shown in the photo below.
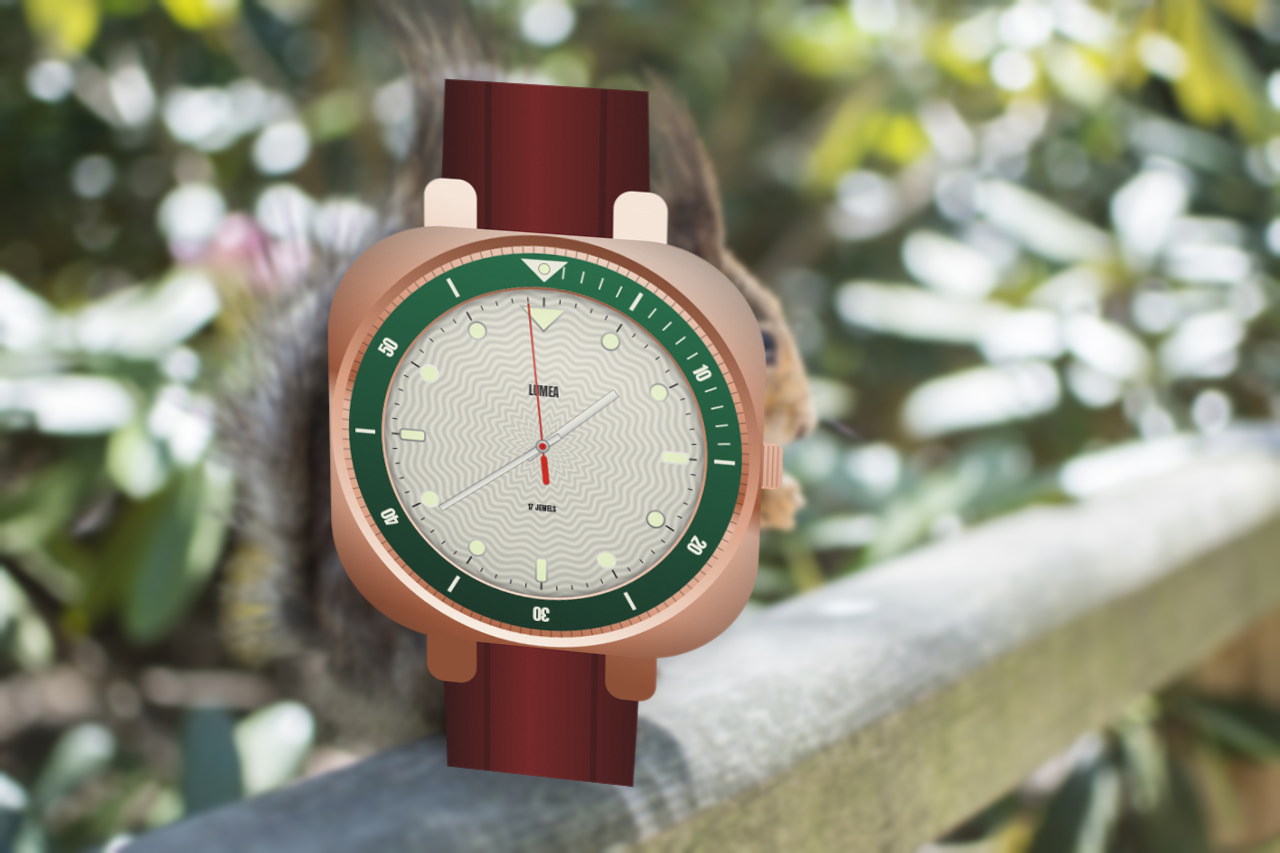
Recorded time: 1:38:59
